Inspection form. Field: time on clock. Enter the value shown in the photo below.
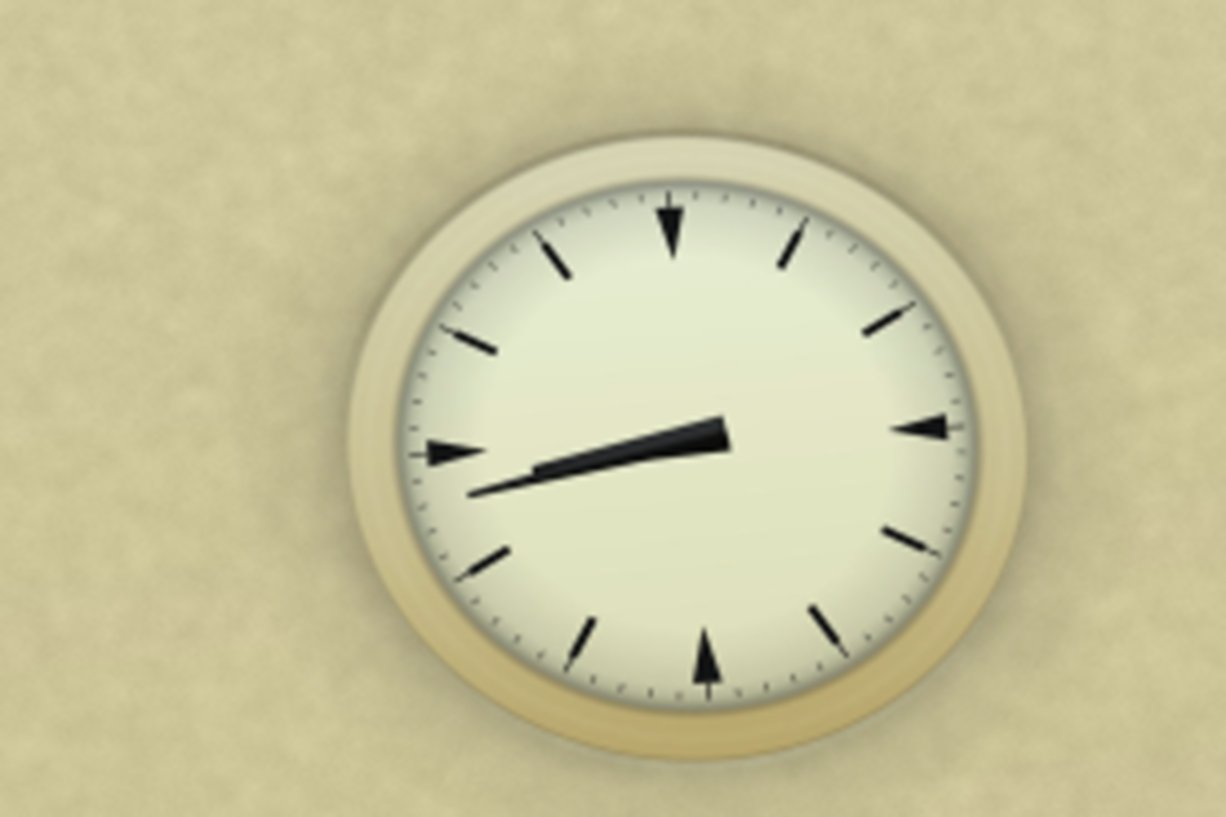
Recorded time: 8:43
